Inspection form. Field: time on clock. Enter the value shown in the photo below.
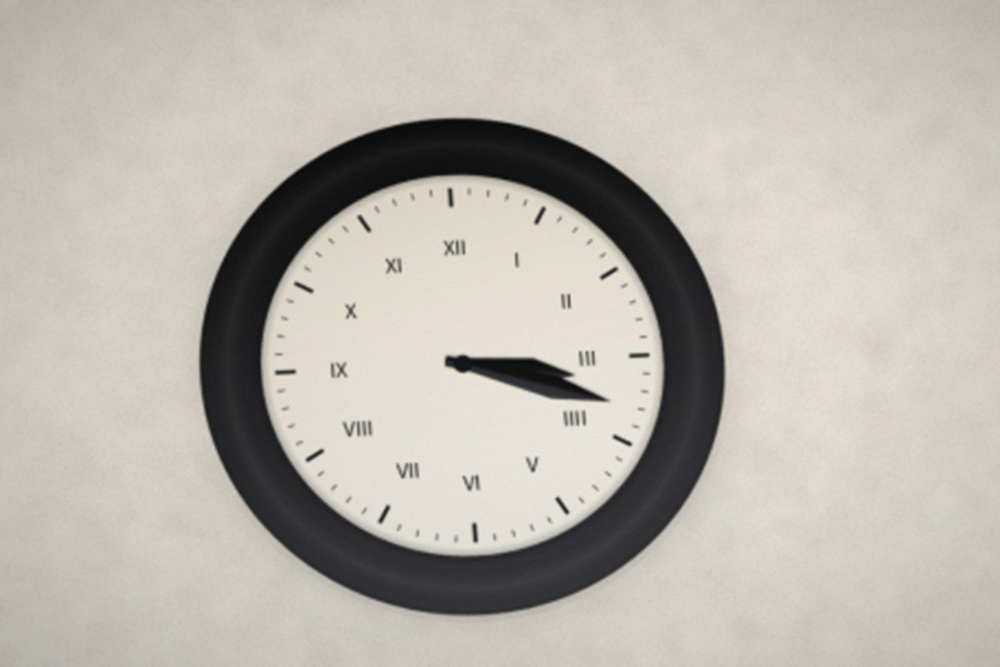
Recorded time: 3:18
